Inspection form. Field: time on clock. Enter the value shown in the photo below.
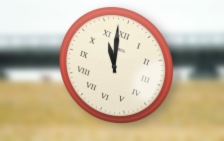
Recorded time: 10:58
